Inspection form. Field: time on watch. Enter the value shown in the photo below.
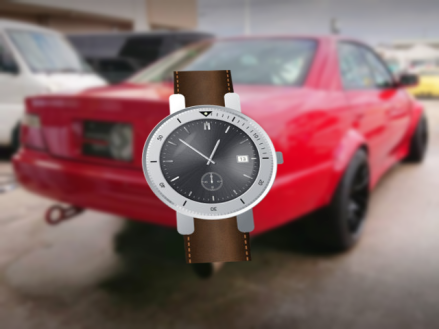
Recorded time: 12:52
